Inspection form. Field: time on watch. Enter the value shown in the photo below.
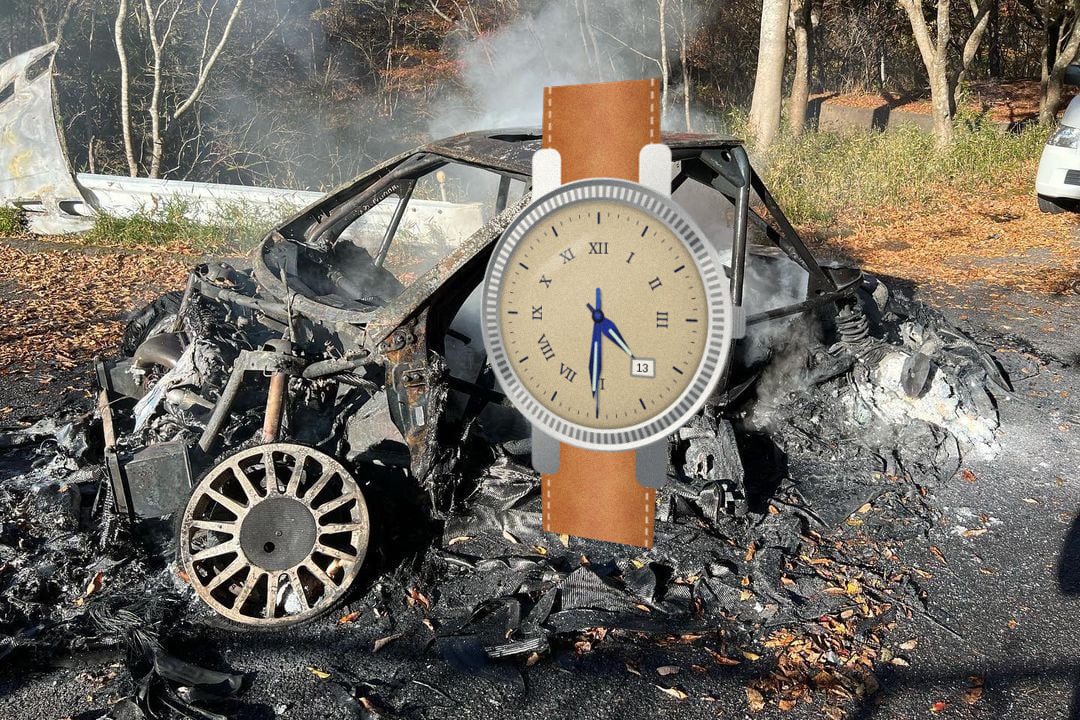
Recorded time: 4:30:30
